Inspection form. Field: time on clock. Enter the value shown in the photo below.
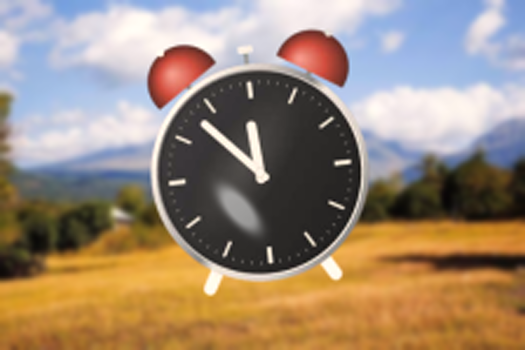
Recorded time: 11:53
